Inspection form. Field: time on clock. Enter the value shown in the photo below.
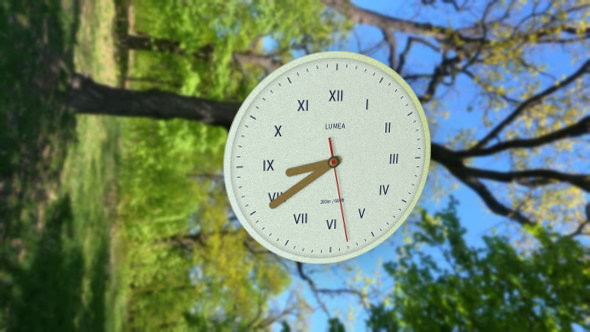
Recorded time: 8:39:28
